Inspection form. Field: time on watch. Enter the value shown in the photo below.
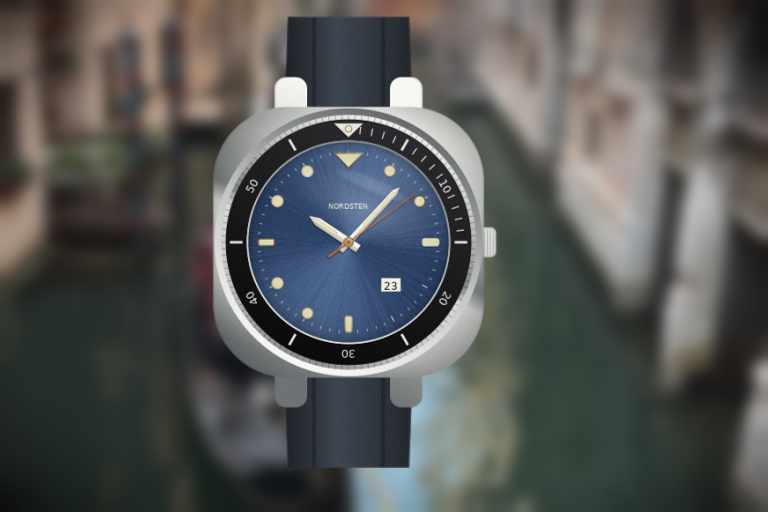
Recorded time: 10:07:09
